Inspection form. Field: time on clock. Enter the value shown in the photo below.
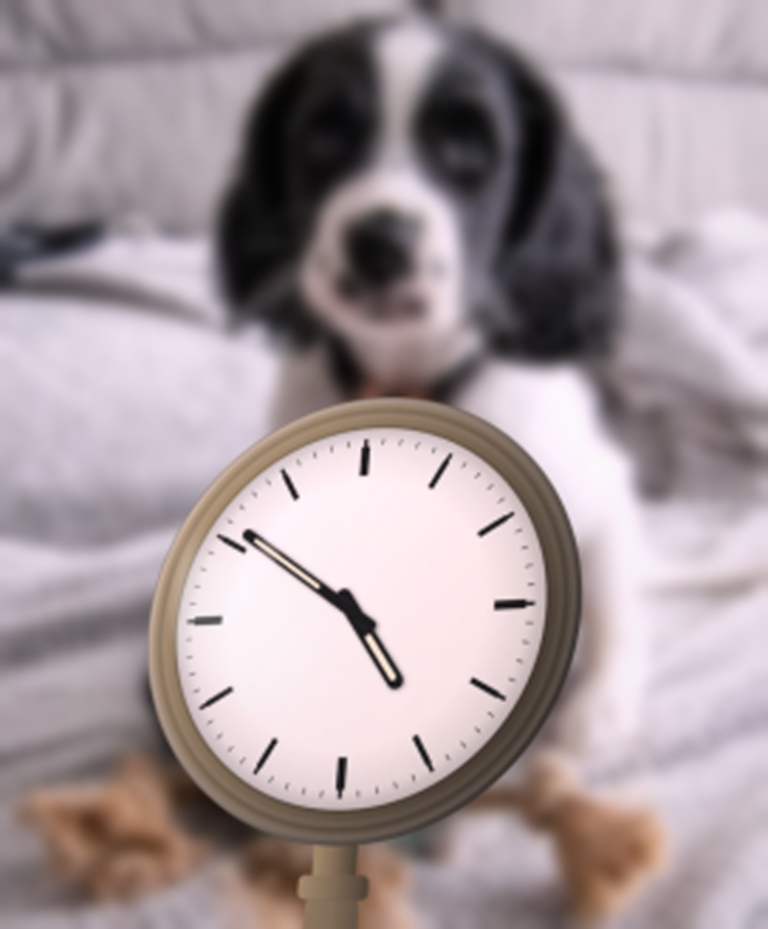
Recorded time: 4:51
